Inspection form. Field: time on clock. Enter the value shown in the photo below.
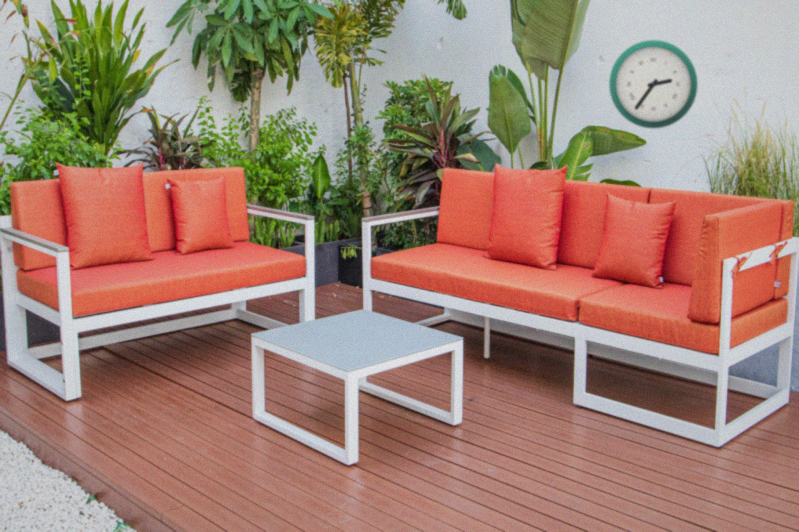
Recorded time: 2:36
